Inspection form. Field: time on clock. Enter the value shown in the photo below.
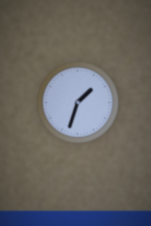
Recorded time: 1:33
